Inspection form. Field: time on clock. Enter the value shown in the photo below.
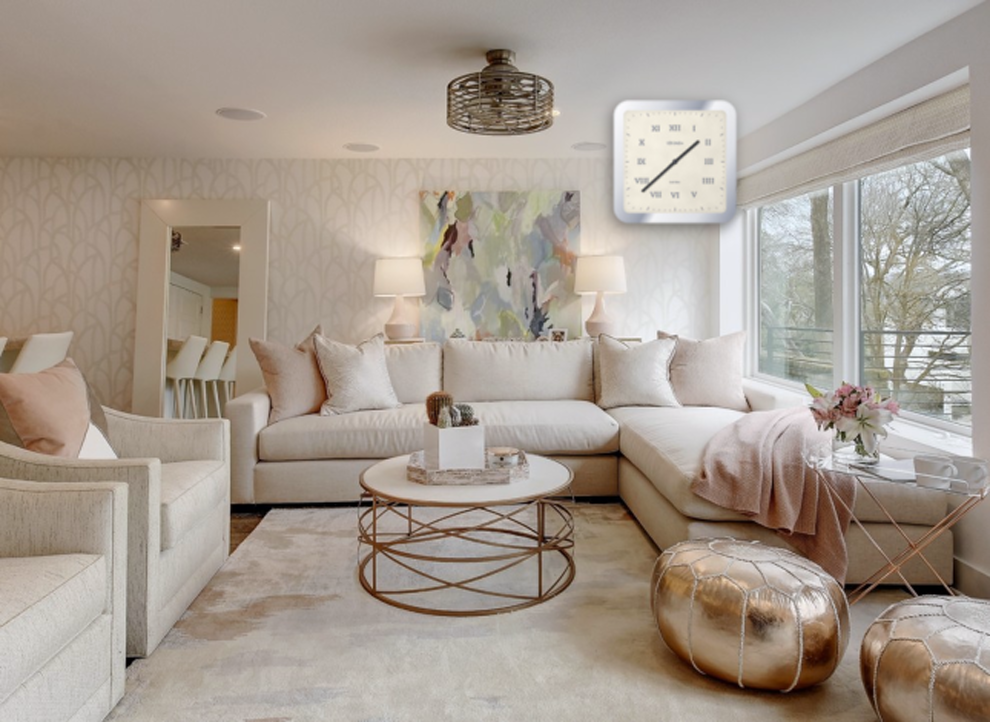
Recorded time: 1:38
